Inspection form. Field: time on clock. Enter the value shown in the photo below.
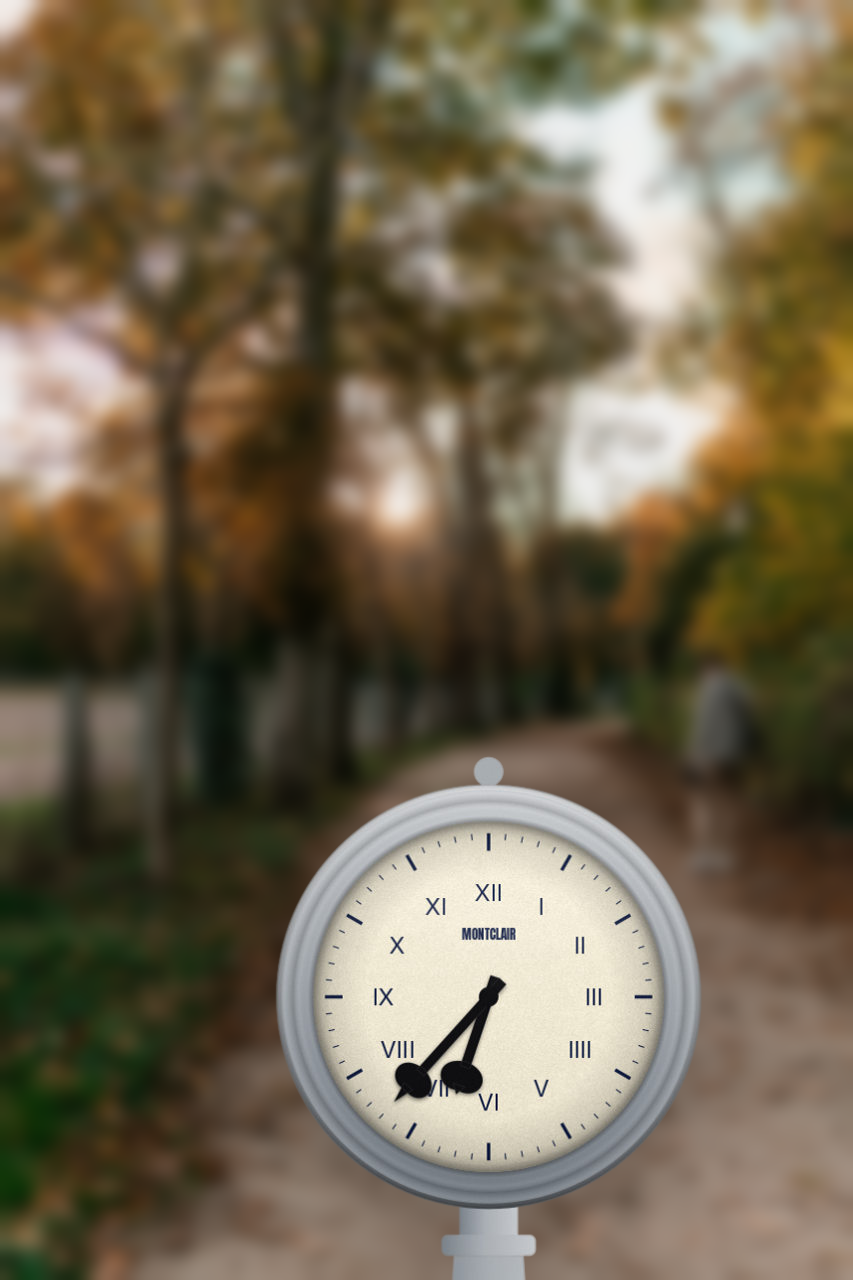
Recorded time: 6:37
